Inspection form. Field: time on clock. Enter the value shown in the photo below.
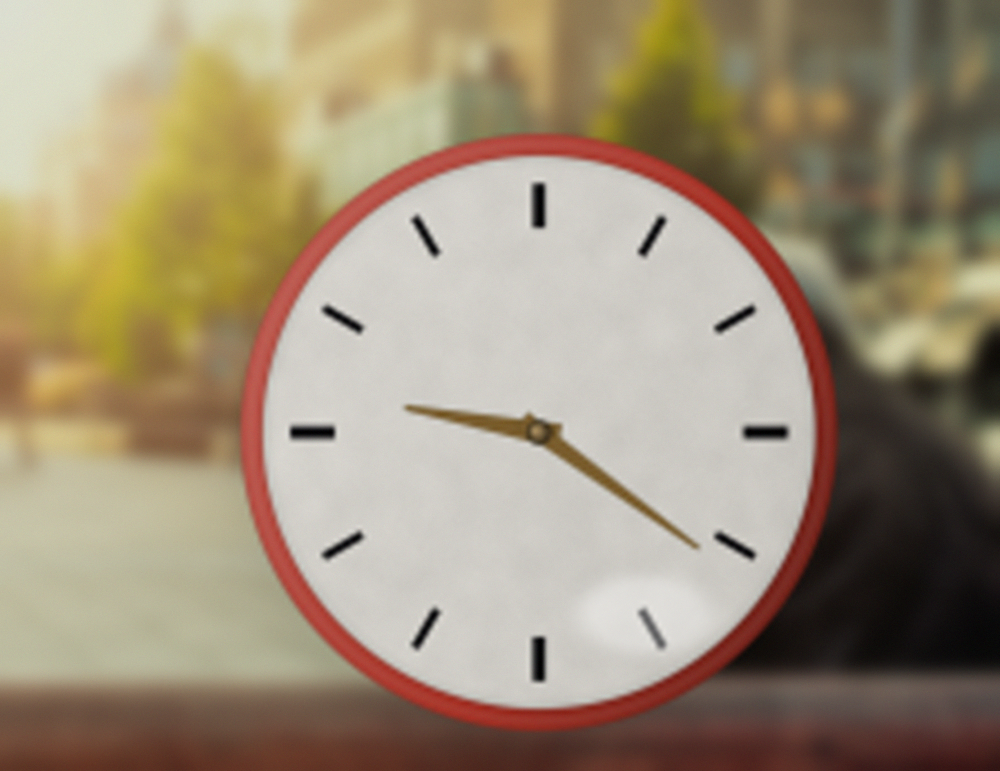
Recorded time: 9:21
